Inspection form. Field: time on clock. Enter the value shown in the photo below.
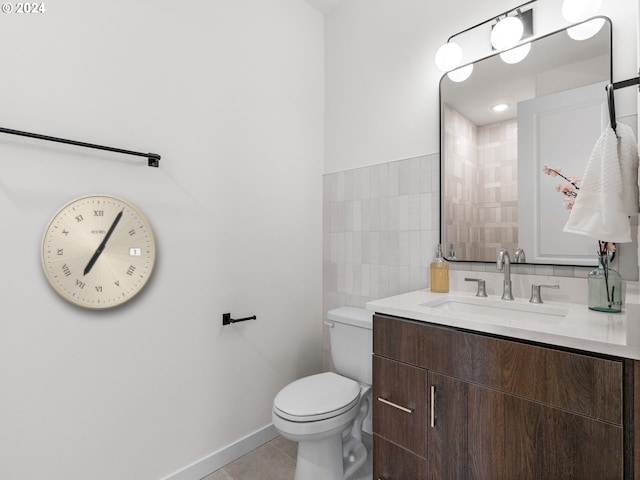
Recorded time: 7:05
